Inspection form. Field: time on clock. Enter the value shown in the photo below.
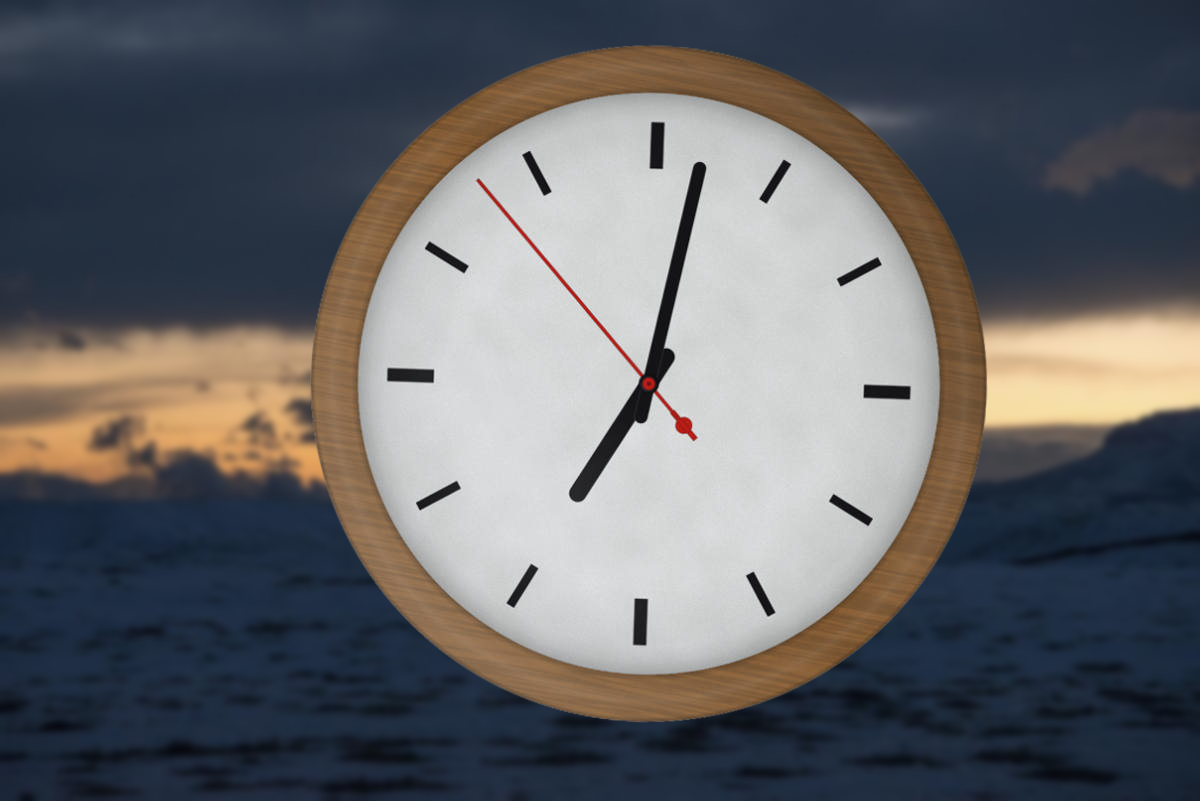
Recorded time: 7:01:53
